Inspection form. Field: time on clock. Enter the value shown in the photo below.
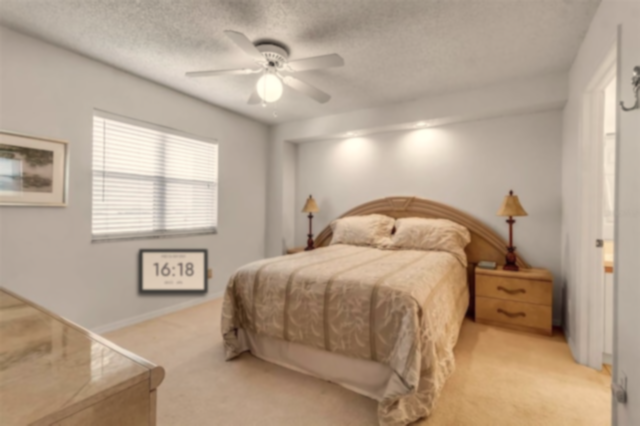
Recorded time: 16:18
